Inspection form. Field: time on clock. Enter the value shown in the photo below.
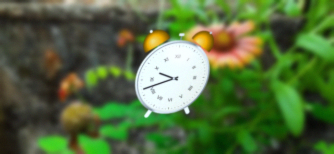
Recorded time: 9:42
